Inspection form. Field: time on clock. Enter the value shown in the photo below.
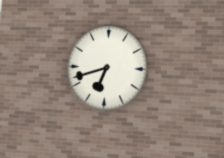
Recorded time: 6:42
